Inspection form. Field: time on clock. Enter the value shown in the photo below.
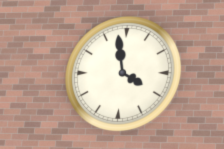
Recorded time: 3:58
